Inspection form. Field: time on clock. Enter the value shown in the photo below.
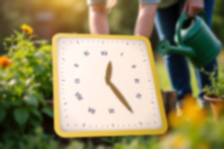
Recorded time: 12:25
